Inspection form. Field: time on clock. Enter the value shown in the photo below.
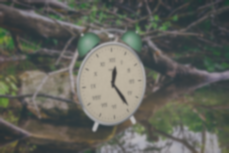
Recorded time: 12:24
